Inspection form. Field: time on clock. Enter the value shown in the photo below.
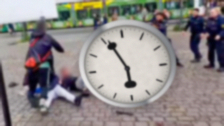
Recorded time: 5:56
